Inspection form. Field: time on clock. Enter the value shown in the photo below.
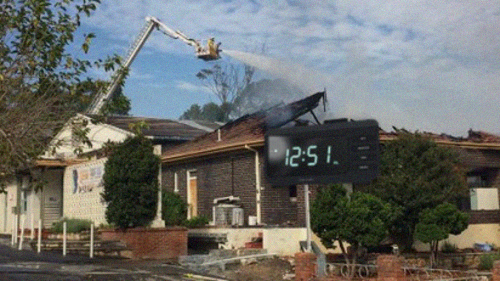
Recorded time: 12:51
